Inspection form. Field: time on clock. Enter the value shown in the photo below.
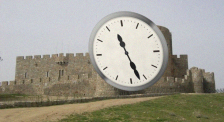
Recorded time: 11:27
